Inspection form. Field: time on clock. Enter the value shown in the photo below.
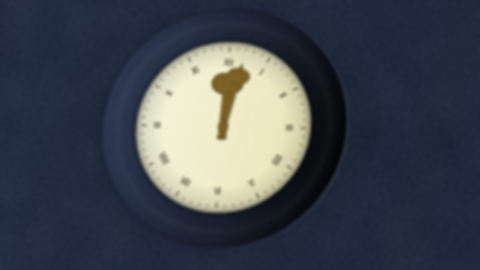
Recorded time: 12:02
